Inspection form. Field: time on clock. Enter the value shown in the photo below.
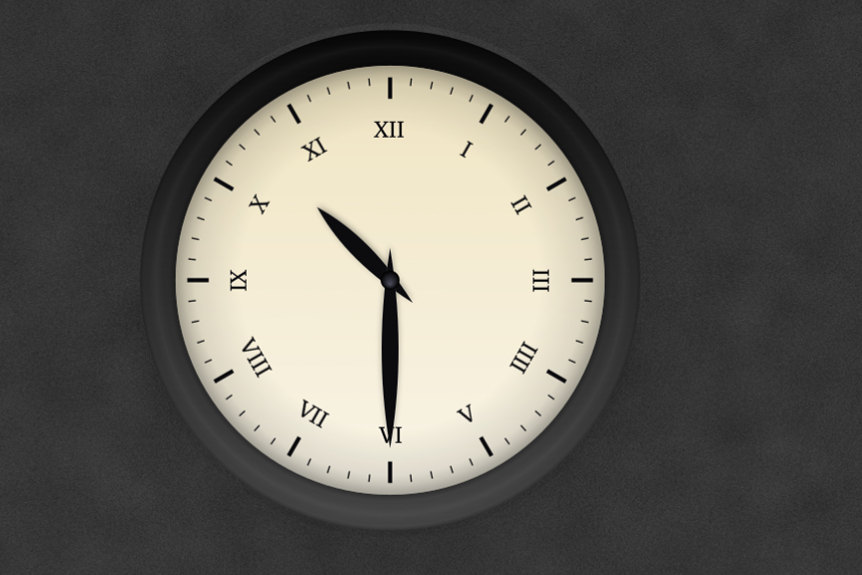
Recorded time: 10:30
